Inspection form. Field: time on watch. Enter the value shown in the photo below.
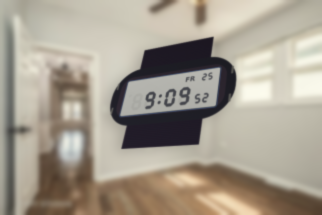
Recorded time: 9:09
